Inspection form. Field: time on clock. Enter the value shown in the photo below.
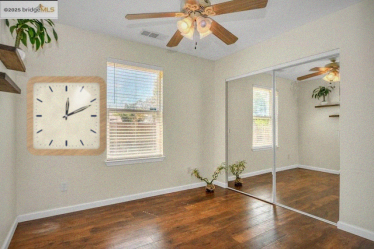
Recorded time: 12:11
